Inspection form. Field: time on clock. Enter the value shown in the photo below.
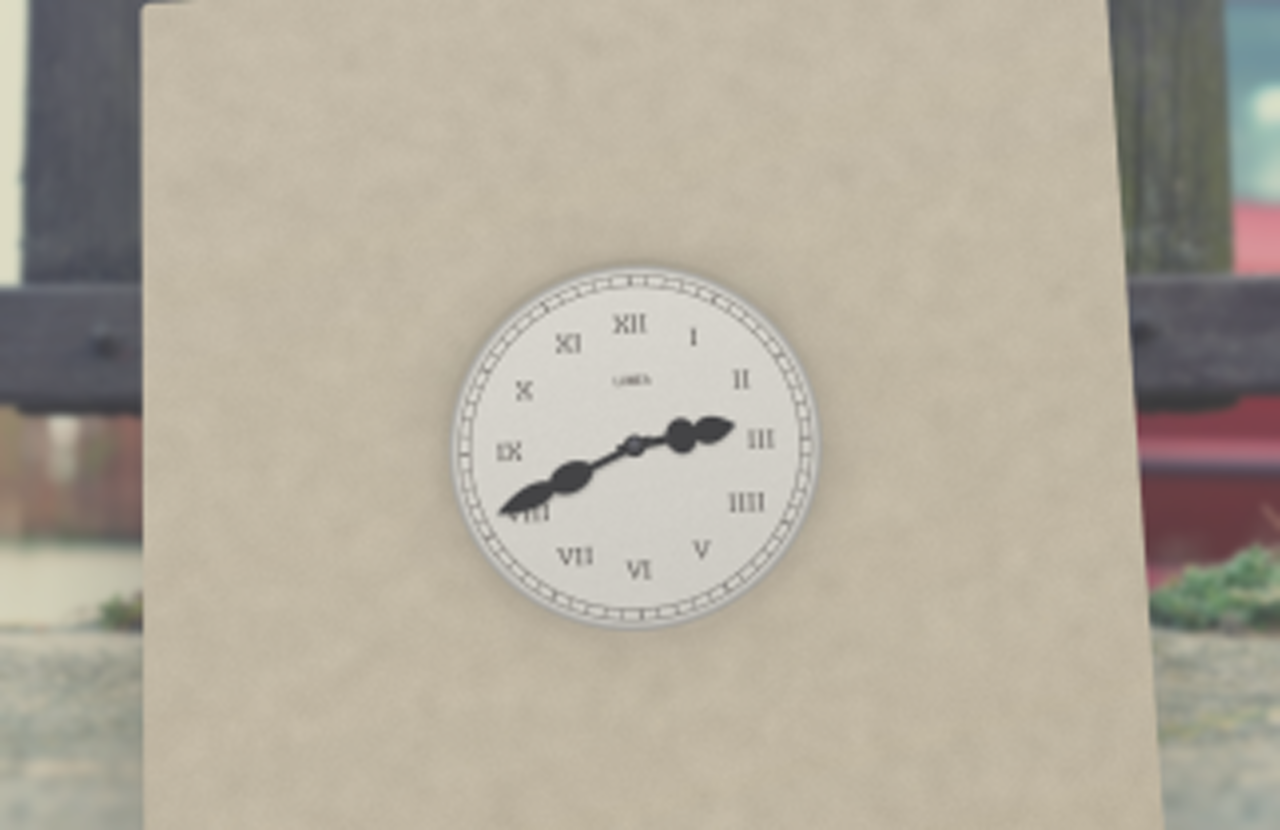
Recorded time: 2:41
